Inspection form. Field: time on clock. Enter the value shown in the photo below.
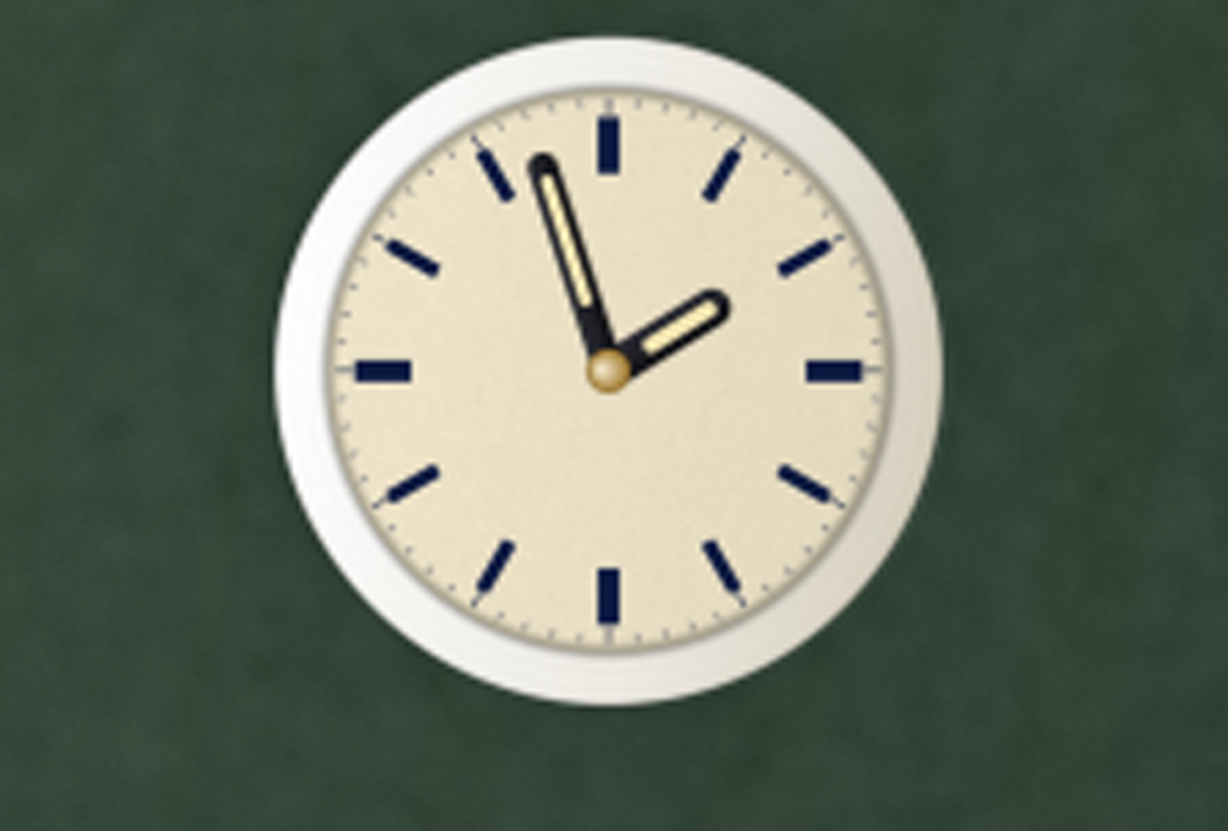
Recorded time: 1:57
